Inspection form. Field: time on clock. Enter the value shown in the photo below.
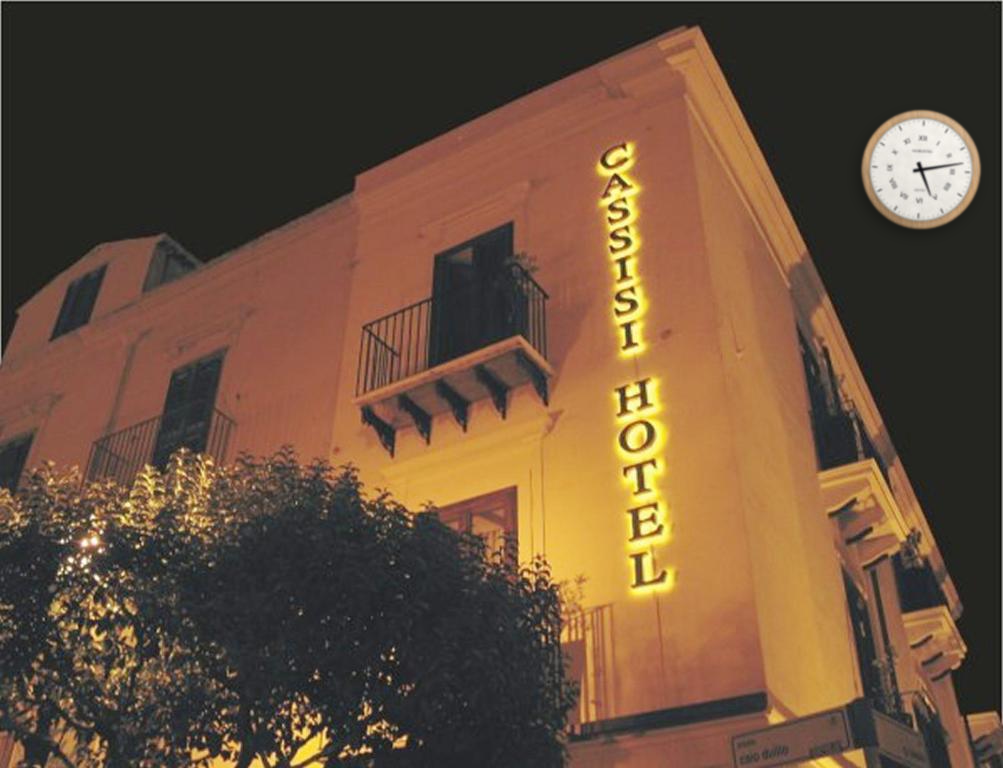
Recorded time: 5:13
